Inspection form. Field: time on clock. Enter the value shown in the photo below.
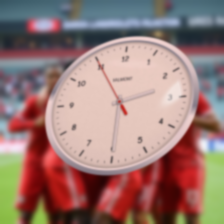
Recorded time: 2:29:55
